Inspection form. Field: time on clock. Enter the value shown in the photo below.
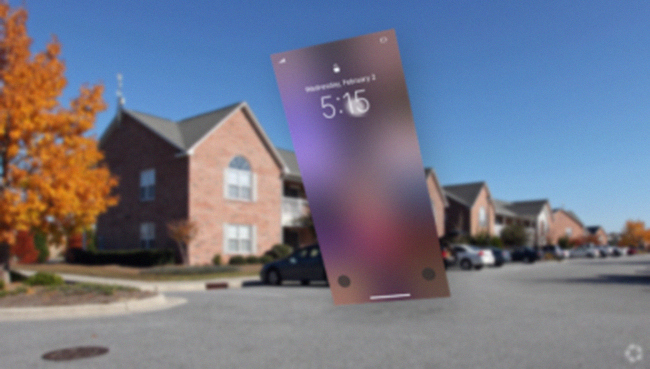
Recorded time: 5:15
